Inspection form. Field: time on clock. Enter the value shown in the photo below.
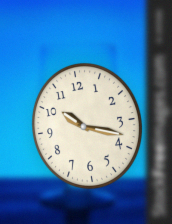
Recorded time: 10:18
